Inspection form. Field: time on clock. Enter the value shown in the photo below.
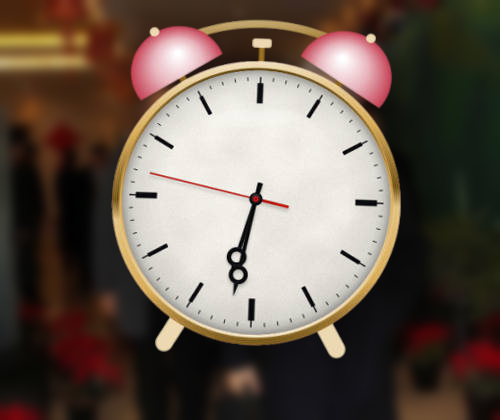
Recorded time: 6:31:47
